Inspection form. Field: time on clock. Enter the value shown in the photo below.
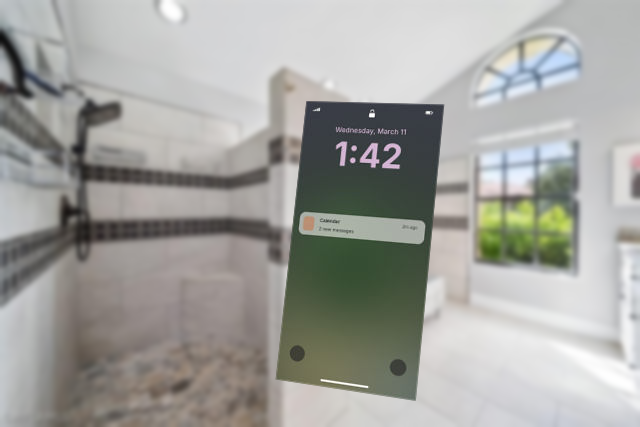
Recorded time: 1:42
